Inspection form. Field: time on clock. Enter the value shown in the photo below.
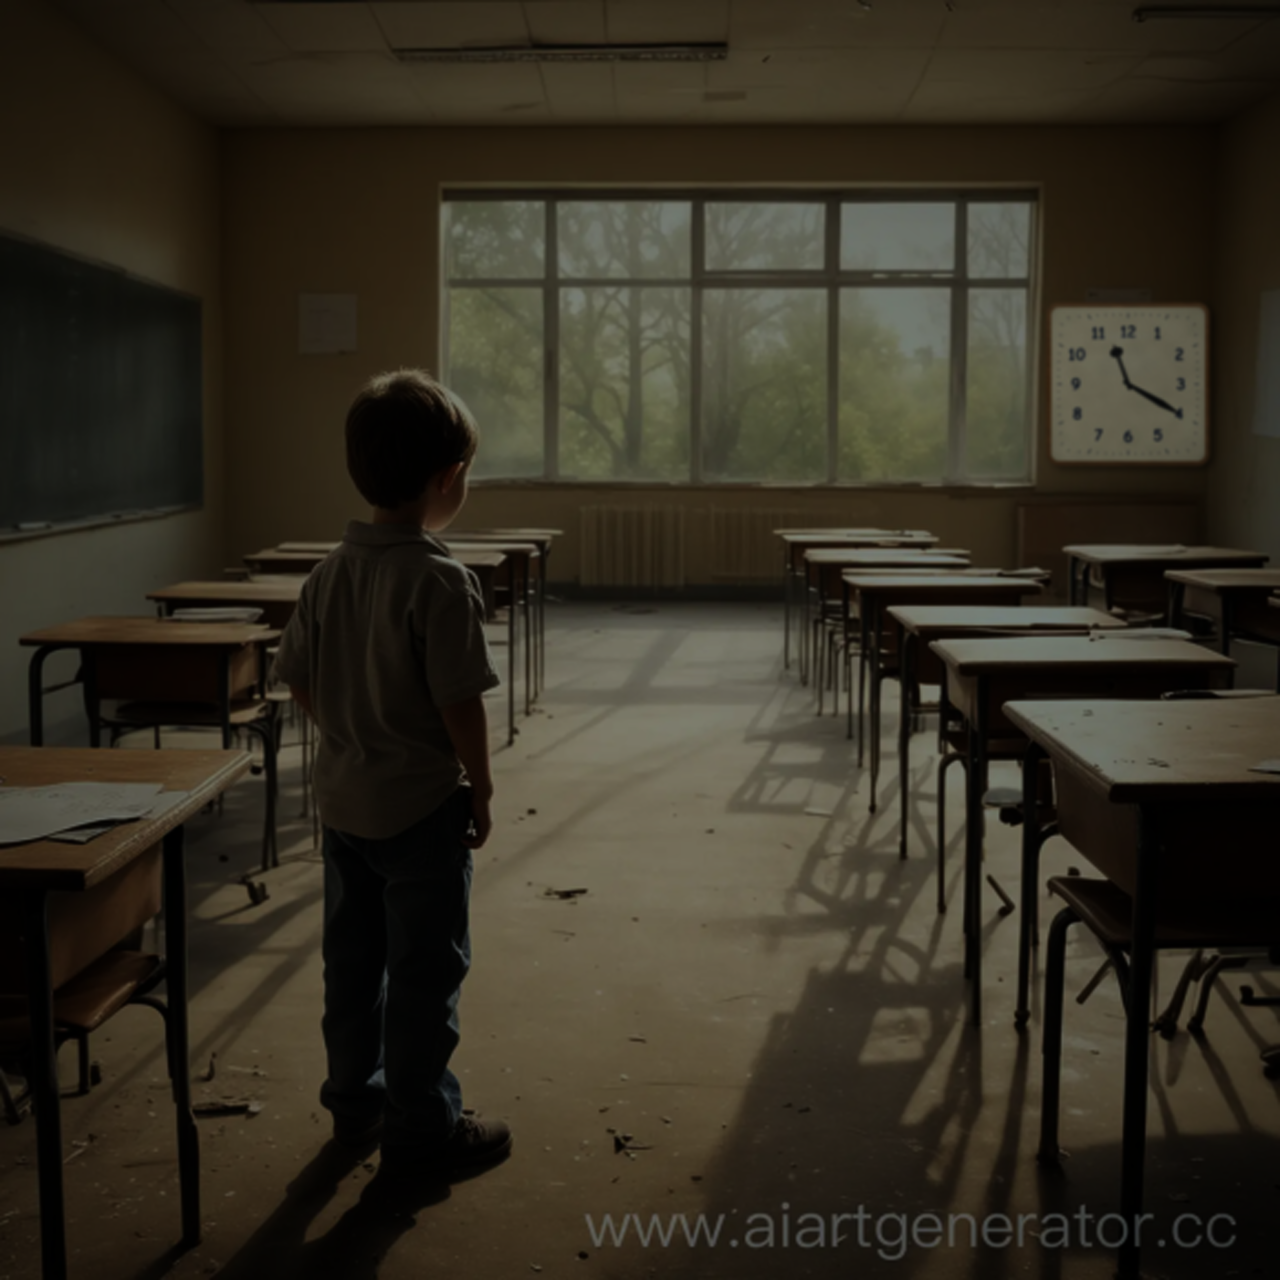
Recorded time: 11:20
